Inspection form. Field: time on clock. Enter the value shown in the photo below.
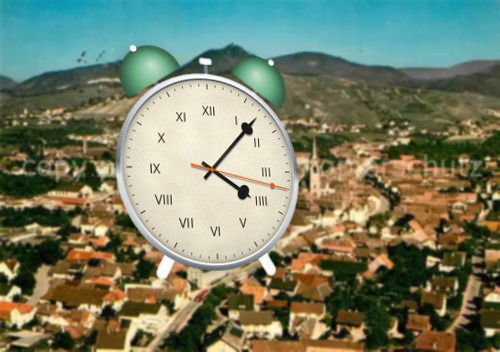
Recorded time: 4:07:17
